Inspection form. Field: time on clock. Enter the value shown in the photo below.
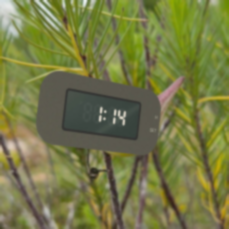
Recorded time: 1:14
